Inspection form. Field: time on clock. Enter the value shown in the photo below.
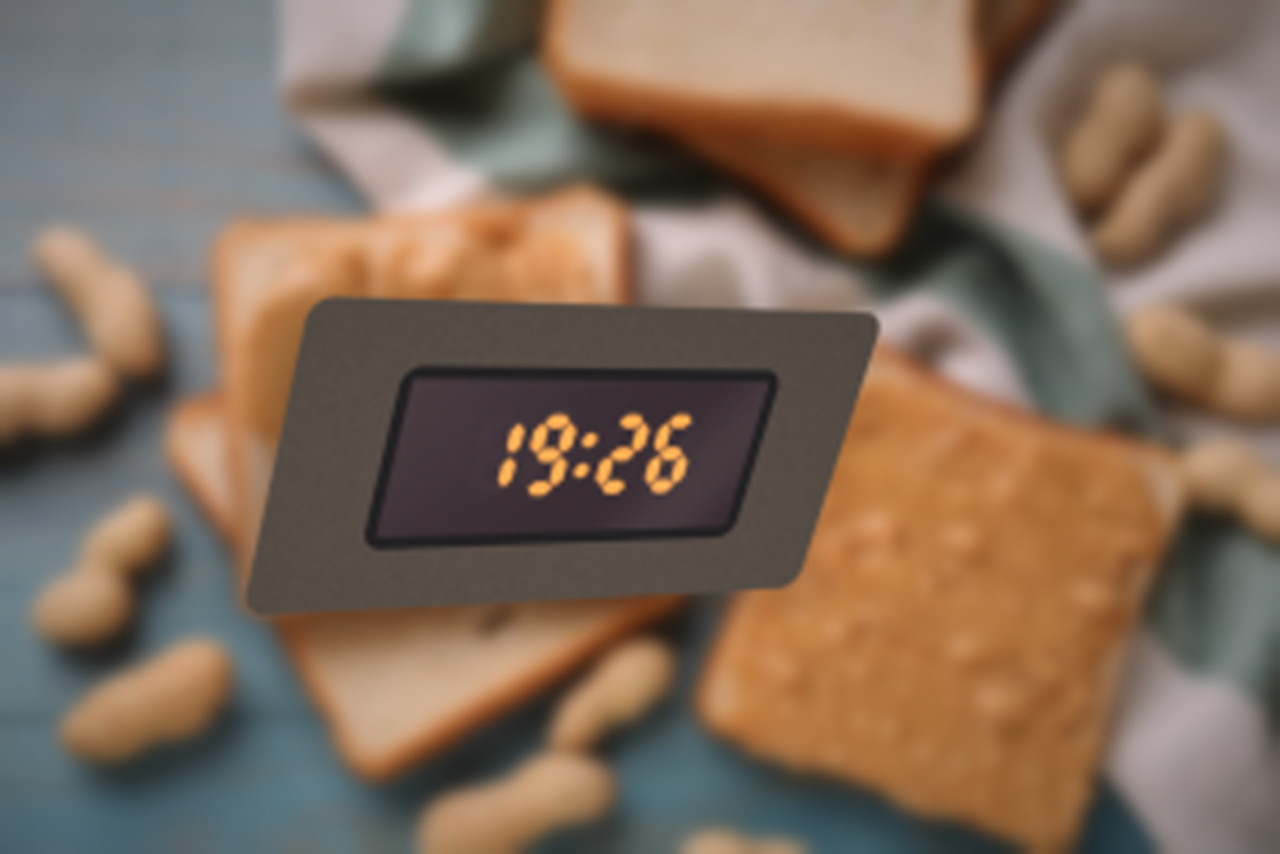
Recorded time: 19:26
